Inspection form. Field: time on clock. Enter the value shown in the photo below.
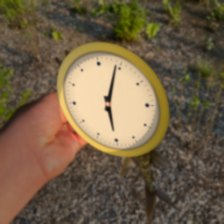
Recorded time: 6:04
